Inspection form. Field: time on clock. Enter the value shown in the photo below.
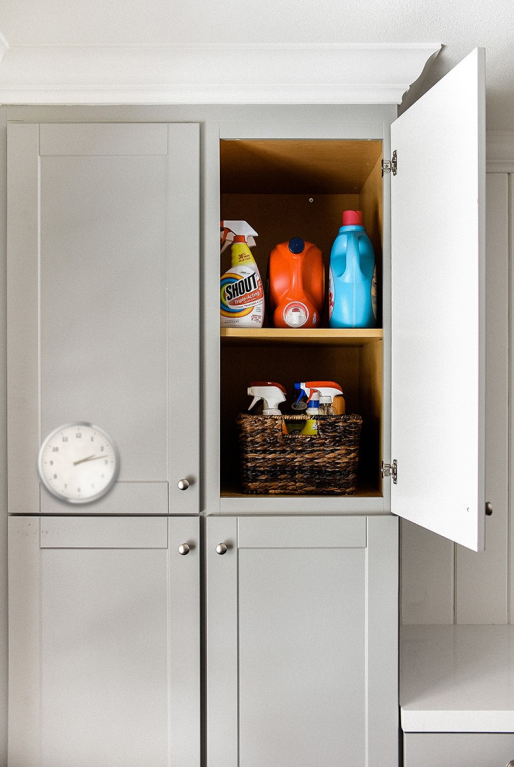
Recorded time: 2:13
